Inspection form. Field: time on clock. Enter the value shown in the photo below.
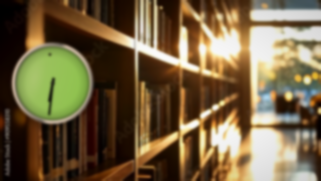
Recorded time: 6:32
